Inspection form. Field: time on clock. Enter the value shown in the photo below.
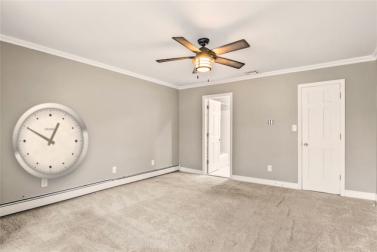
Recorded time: 12:50
